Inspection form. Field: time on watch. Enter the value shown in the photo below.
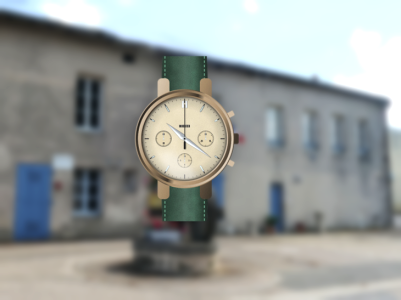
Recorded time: 10:21
